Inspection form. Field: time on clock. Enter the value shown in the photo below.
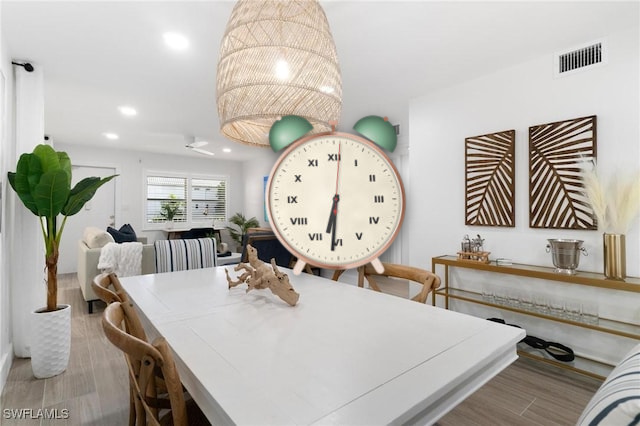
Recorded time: 6:31:01
